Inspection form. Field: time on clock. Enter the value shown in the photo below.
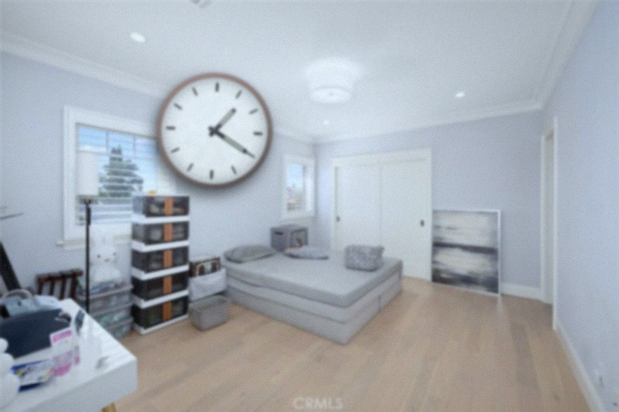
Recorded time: 1:20
